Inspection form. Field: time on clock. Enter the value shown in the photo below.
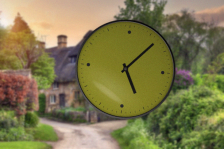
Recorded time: 5:07
